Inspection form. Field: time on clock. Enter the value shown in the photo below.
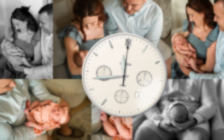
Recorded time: 11:43
